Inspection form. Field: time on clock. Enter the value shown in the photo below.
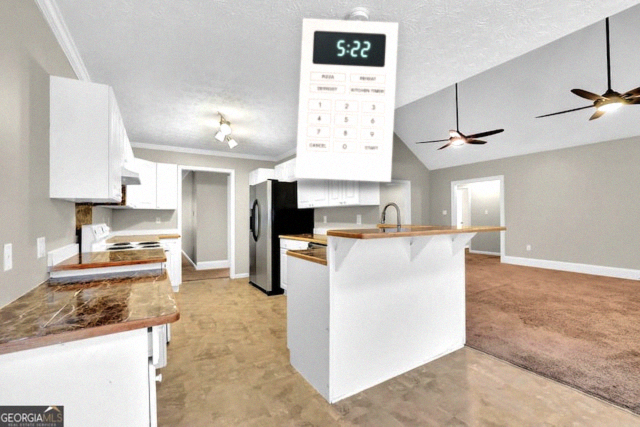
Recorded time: 5:22
